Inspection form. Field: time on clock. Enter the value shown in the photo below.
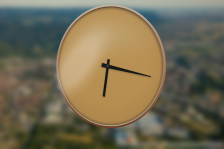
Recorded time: 6:17
